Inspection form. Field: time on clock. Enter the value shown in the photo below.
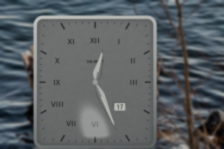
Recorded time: 12:26
